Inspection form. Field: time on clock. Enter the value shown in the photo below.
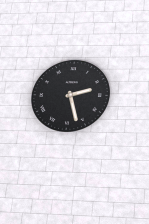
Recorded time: 2:27
